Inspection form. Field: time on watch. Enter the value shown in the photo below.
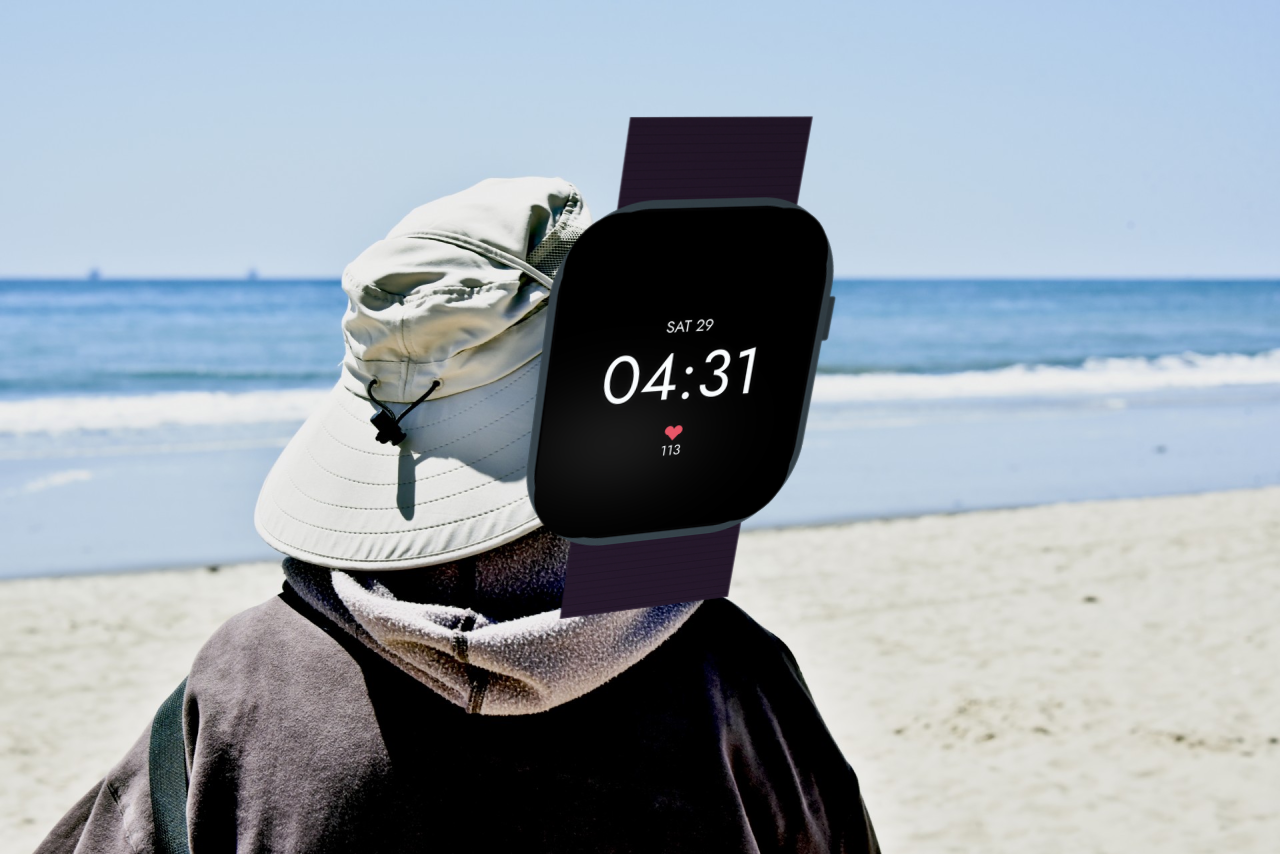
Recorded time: 4:31
